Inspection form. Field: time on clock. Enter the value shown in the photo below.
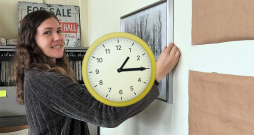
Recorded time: 1:15
